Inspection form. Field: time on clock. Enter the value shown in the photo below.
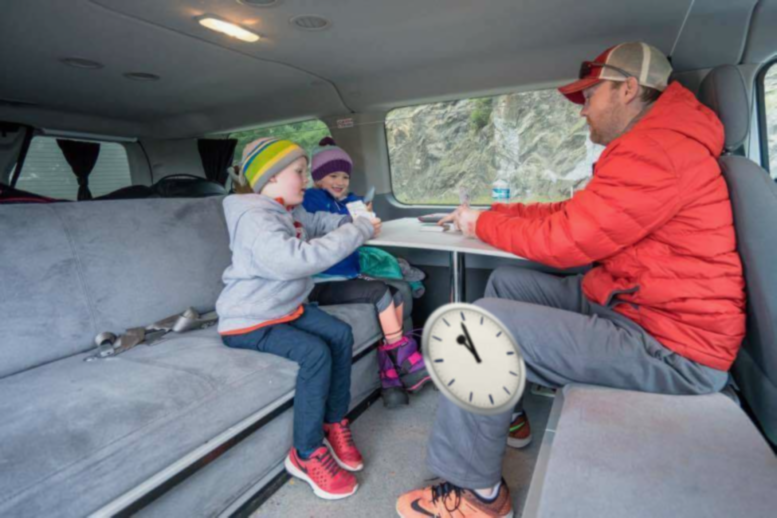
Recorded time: 10:59
